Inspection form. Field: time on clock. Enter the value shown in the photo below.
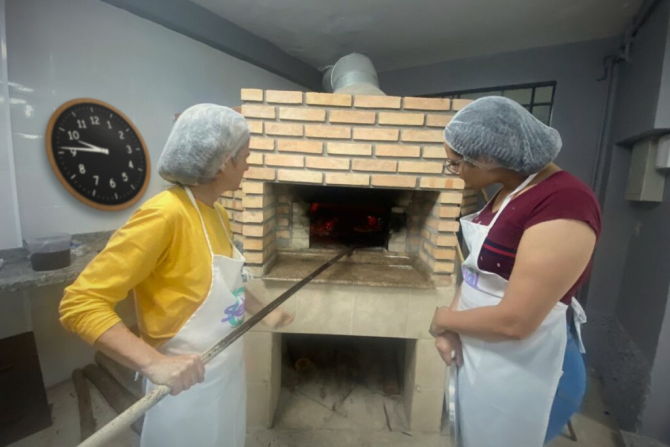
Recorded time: 9:46
